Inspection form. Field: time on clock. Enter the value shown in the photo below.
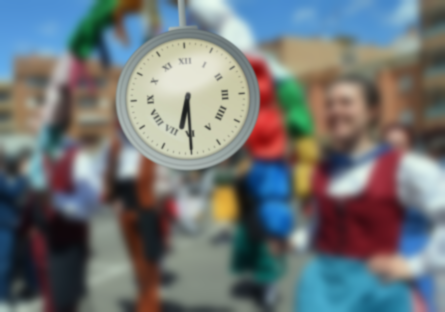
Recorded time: 6:30
